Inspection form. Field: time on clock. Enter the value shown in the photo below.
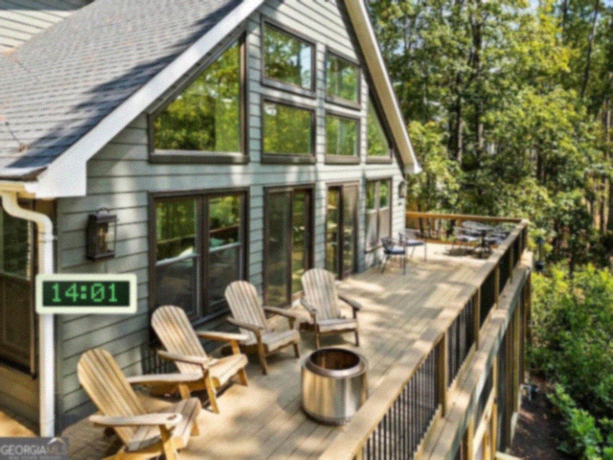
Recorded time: 14:01
